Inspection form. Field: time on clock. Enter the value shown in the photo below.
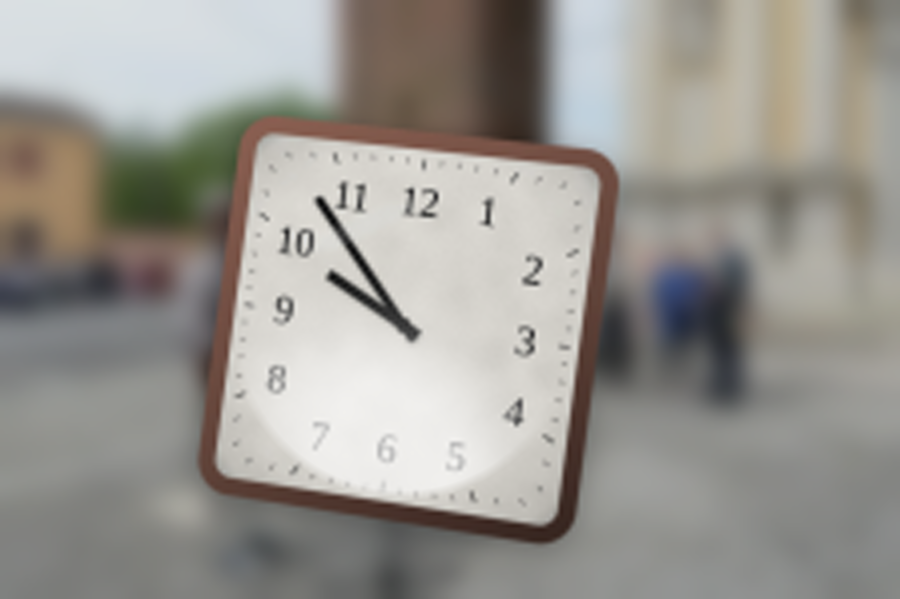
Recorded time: 9:53
